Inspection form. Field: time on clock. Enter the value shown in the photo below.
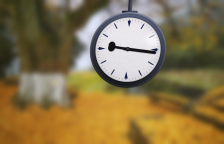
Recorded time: 9:16
